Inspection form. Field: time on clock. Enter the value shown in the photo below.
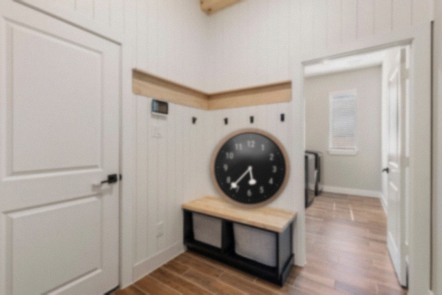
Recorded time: 5:37
